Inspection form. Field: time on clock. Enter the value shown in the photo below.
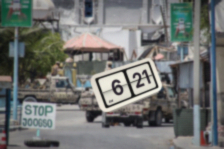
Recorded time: 6:21
